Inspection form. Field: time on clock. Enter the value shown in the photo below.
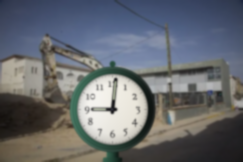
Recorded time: 9:01
